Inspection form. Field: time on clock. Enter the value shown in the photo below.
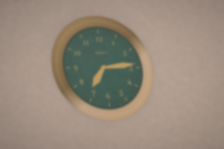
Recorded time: 7:14
